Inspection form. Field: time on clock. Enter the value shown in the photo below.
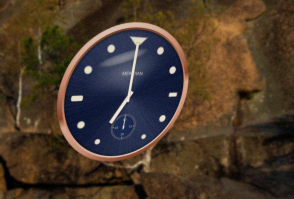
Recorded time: 7:00
